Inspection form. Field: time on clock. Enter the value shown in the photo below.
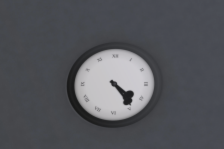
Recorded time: 4:24
